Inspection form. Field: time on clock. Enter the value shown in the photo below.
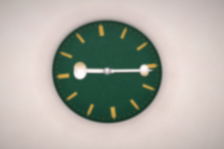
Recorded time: 9:16
